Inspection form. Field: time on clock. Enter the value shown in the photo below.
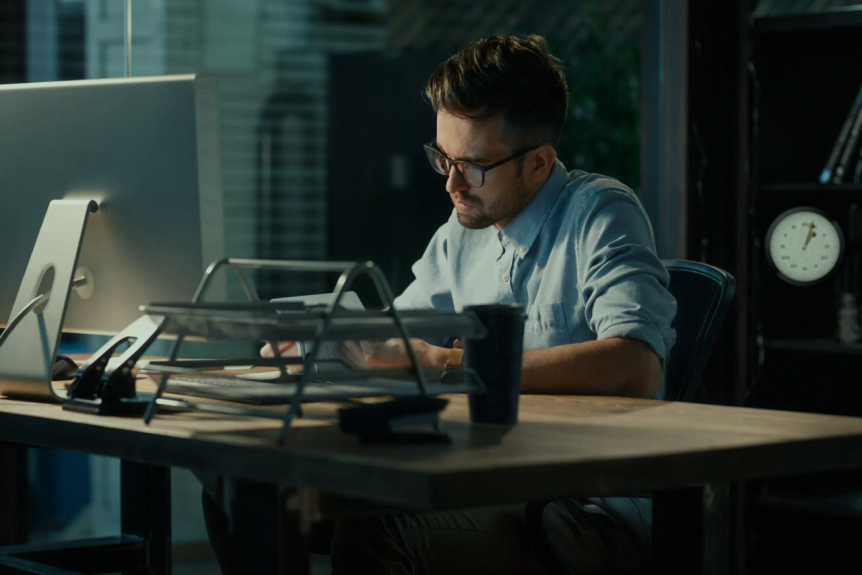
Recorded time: 1:03
